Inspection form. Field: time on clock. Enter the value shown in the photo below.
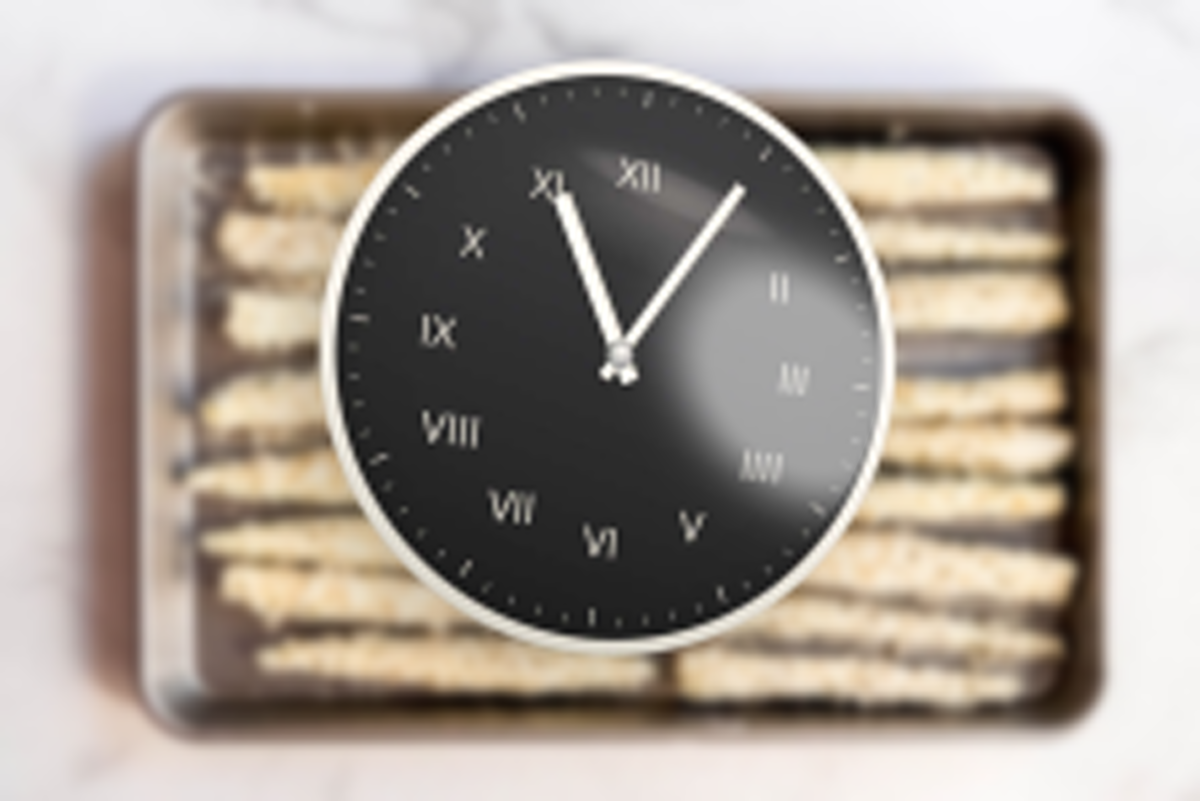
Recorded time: 11:05
